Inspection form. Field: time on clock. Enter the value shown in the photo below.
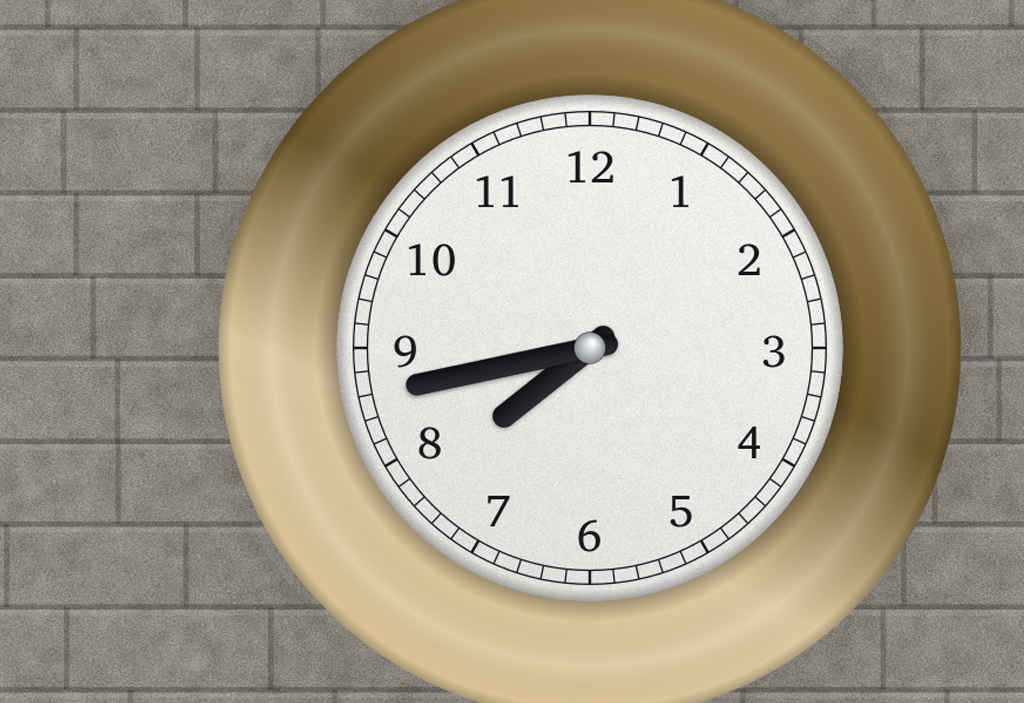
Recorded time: 7:43
